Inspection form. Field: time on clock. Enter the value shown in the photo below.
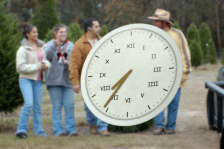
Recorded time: 7:36
